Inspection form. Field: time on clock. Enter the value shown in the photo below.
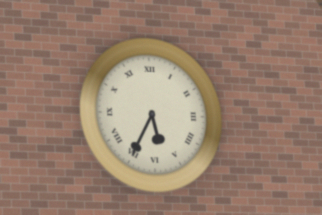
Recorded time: 5:35
